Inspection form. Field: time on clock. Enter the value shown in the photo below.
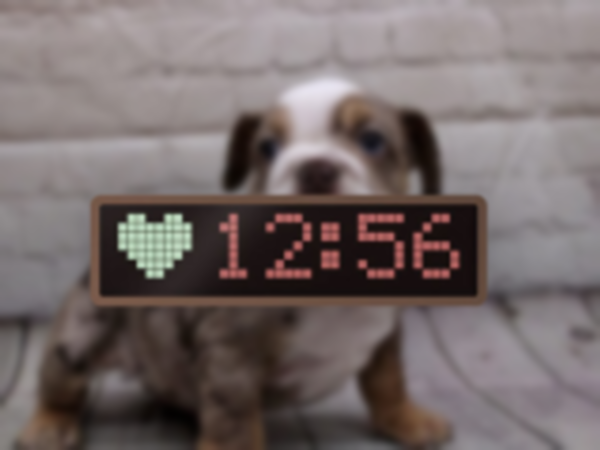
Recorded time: 12:56
